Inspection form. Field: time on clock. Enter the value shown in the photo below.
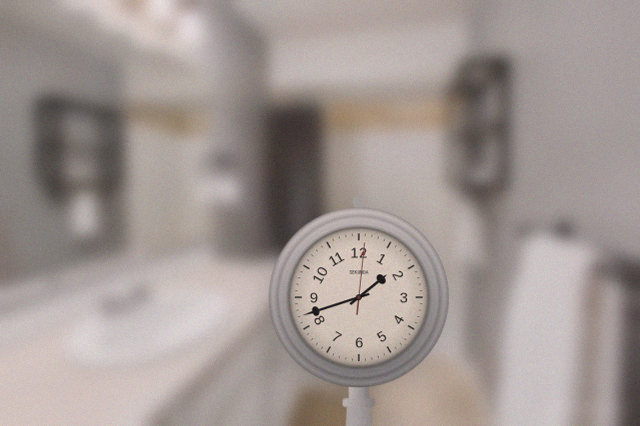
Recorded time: 1:42:01
